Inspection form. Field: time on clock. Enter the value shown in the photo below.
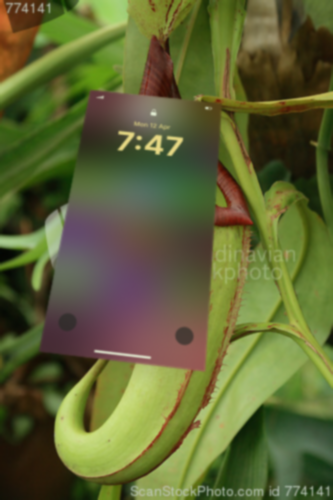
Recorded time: 7:47
